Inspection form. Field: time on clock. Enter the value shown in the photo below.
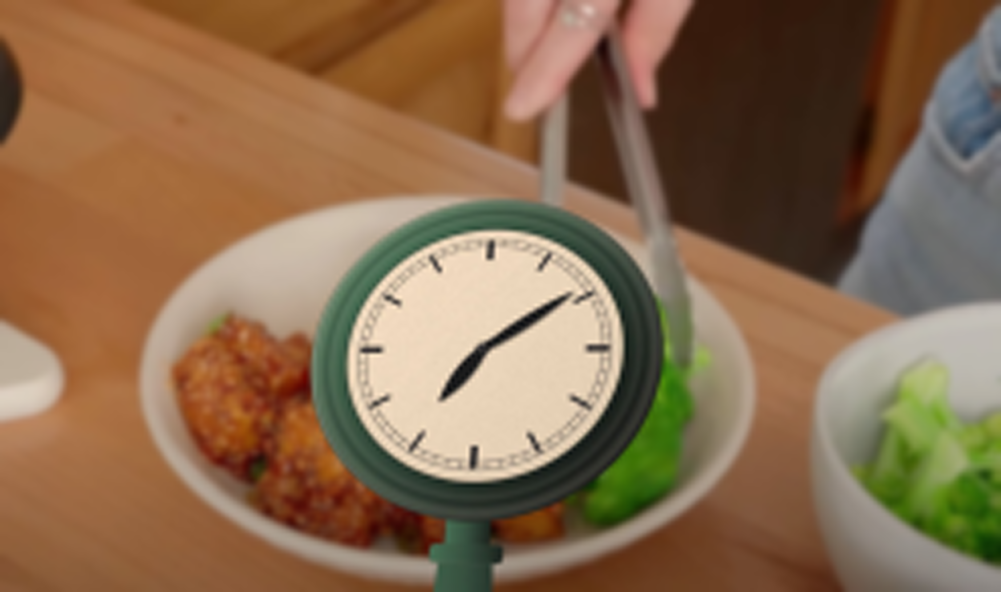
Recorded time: 7:09
